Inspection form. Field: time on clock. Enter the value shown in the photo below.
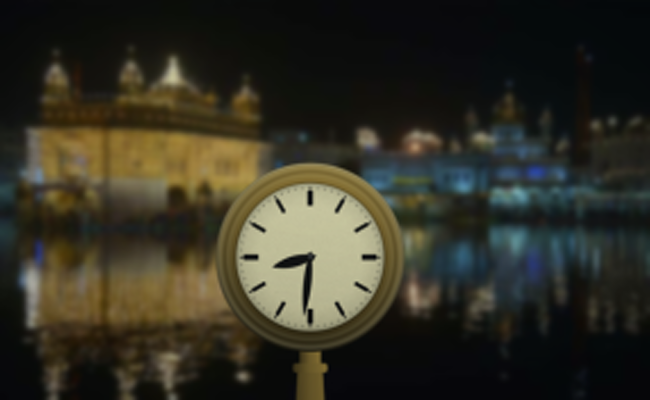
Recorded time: 8:31
